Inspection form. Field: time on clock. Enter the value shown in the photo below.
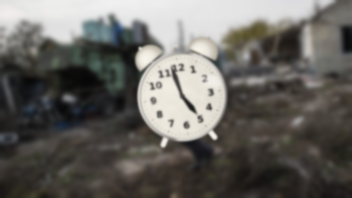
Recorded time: 4:58
